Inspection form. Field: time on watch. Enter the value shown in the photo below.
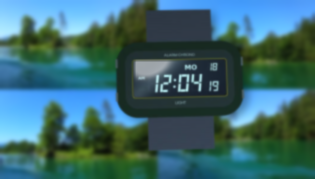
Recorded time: 12:04
